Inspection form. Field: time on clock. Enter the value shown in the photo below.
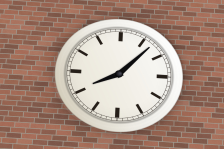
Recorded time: 8:07
